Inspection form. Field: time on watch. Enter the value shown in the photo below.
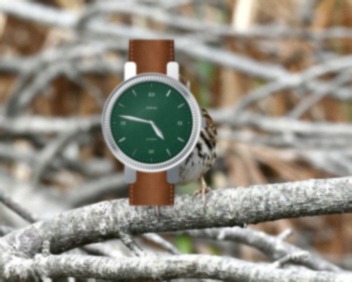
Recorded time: 4:47
